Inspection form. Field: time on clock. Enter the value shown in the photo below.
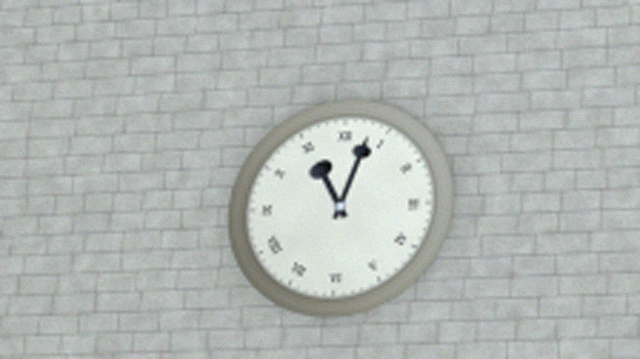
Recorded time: 11:03
